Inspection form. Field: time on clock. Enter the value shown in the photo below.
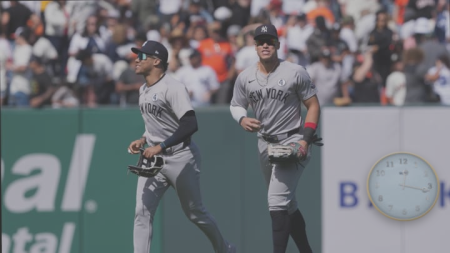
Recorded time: 12:17
